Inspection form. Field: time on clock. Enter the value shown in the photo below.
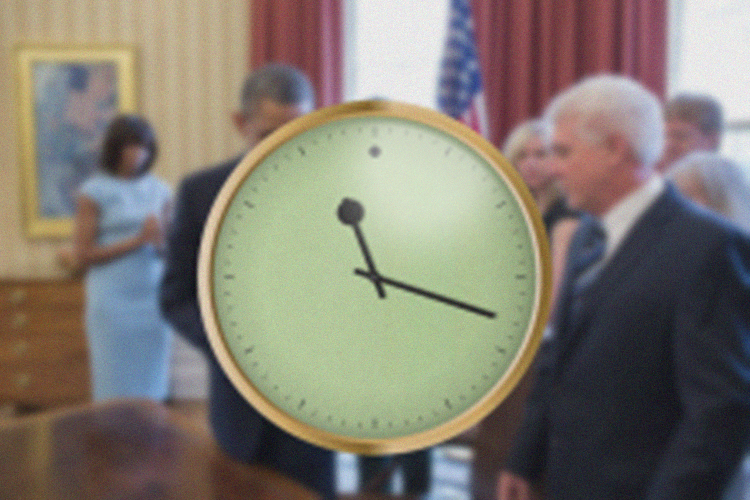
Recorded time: 11:18
